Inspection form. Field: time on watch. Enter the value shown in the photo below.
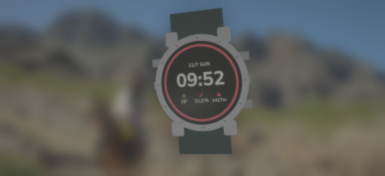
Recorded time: 9:52
